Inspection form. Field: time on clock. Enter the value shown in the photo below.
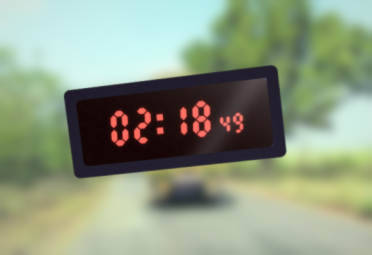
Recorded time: 2:18:49
